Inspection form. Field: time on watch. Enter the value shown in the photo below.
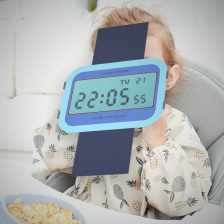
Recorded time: 22:05:55
